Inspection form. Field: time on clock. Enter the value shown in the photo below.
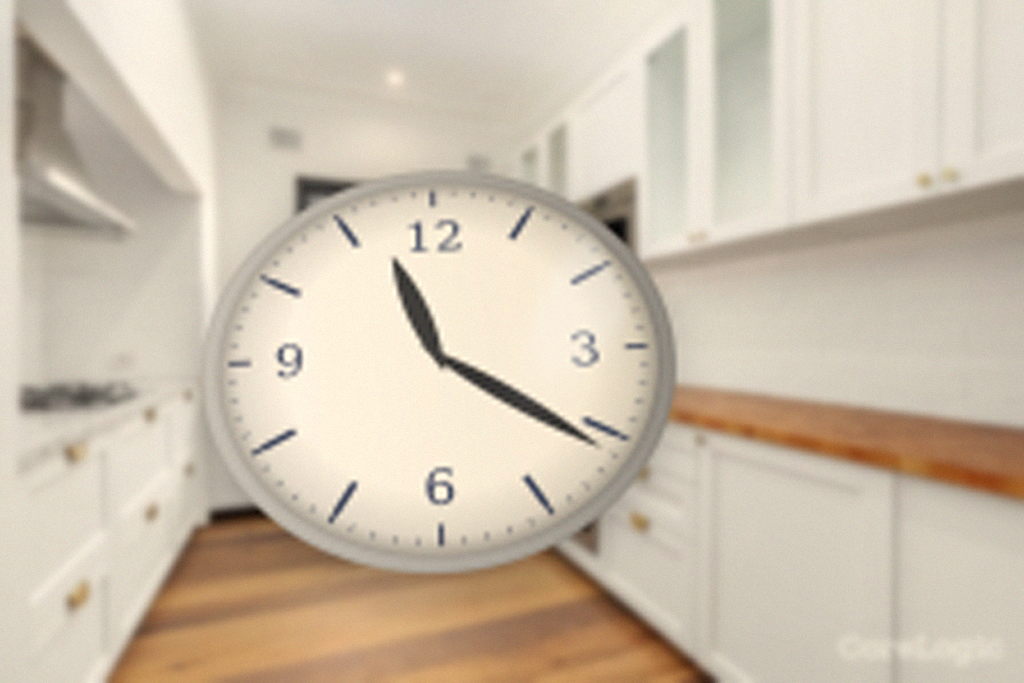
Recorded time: 11:21
